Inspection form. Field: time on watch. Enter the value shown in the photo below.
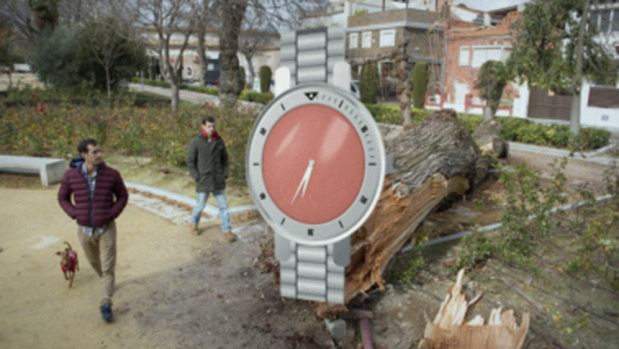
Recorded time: 6:35
